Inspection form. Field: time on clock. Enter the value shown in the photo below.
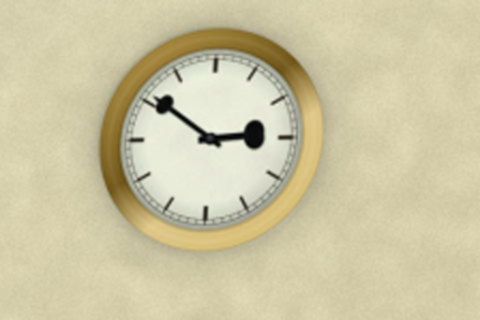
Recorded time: 2:51
